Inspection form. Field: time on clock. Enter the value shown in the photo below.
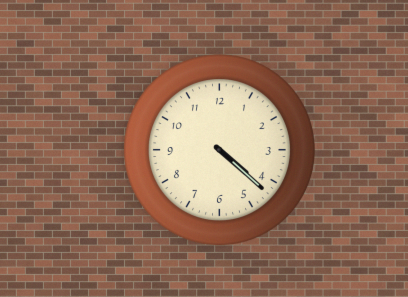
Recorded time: 4:22
